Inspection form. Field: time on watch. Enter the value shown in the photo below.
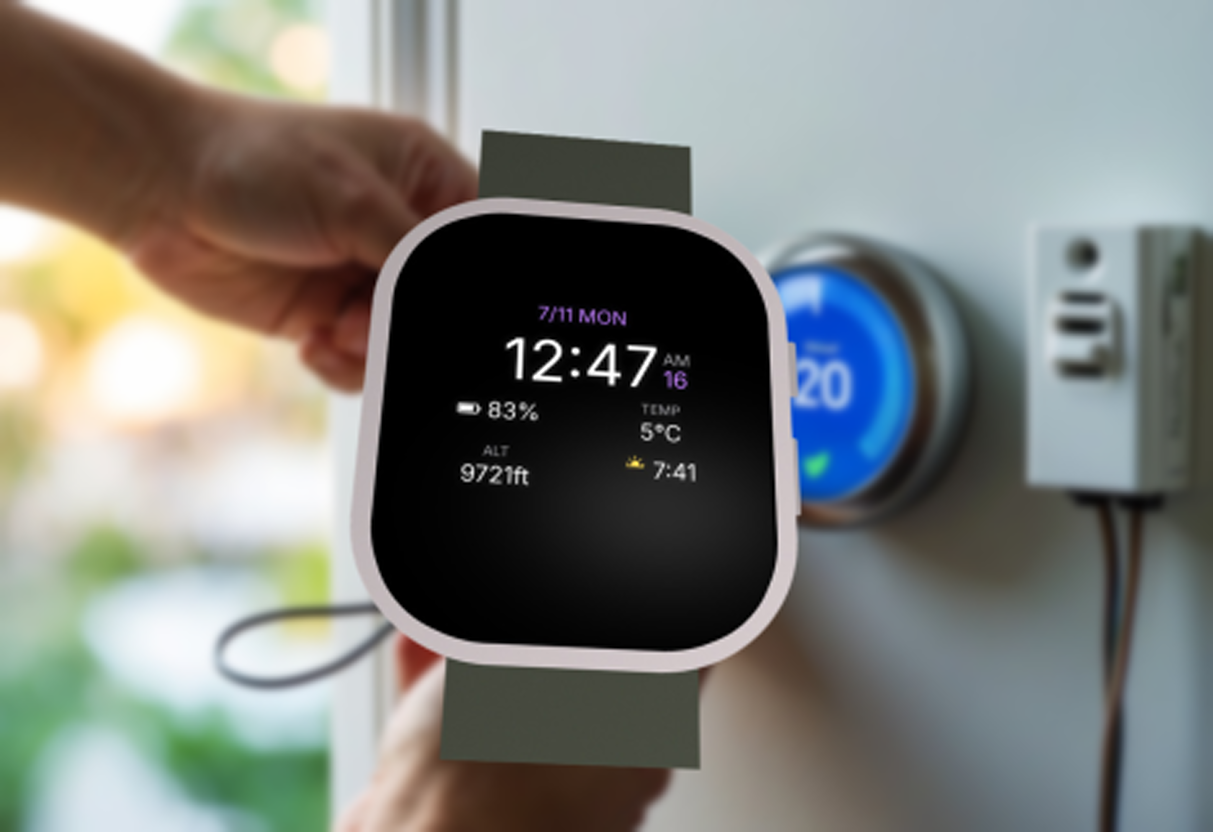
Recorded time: 12:47:16
